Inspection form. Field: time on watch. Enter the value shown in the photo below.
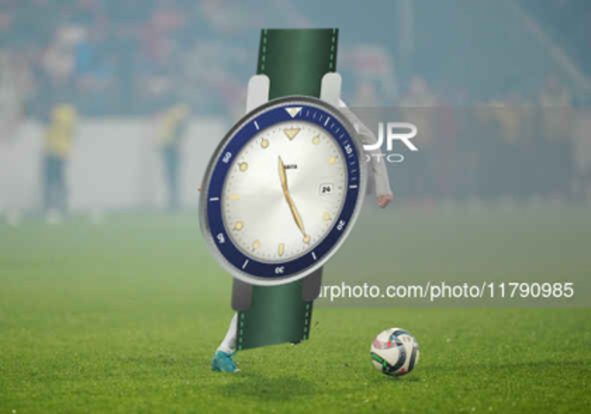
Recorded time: 11:25
